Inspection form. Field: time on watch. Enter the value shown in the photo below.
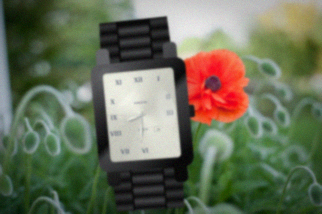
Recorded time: 8:31
